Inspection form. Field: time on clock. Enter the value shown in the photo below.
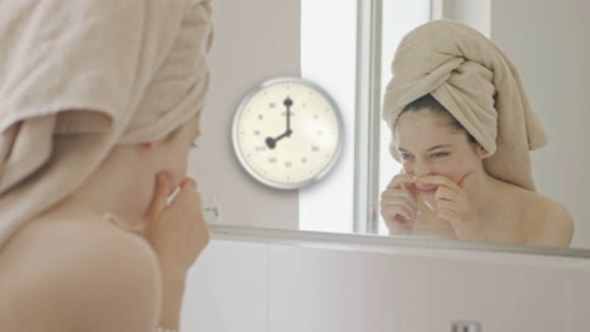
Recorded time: 8:00
